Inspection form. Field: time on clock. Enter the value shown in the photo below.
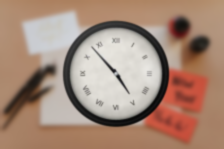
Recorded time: 4:53
